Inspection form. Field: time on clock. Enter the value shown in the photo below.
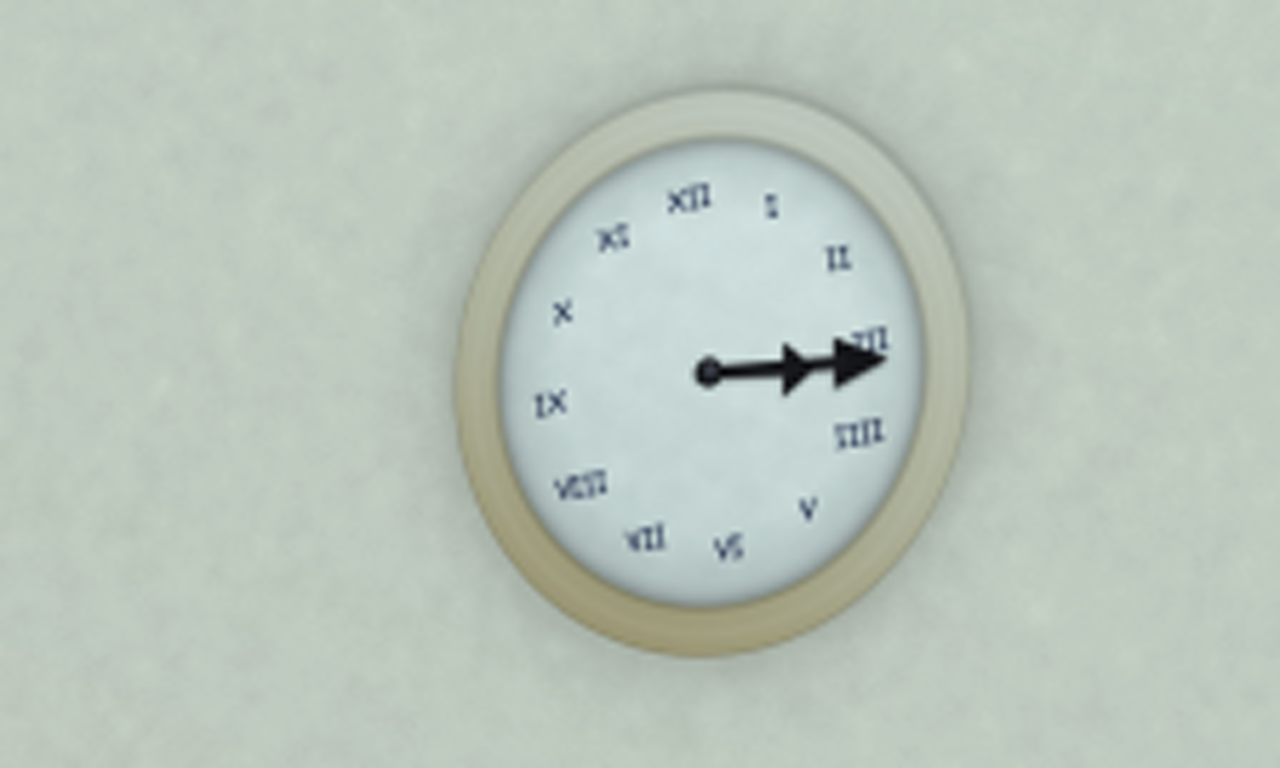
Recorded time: 3:16
